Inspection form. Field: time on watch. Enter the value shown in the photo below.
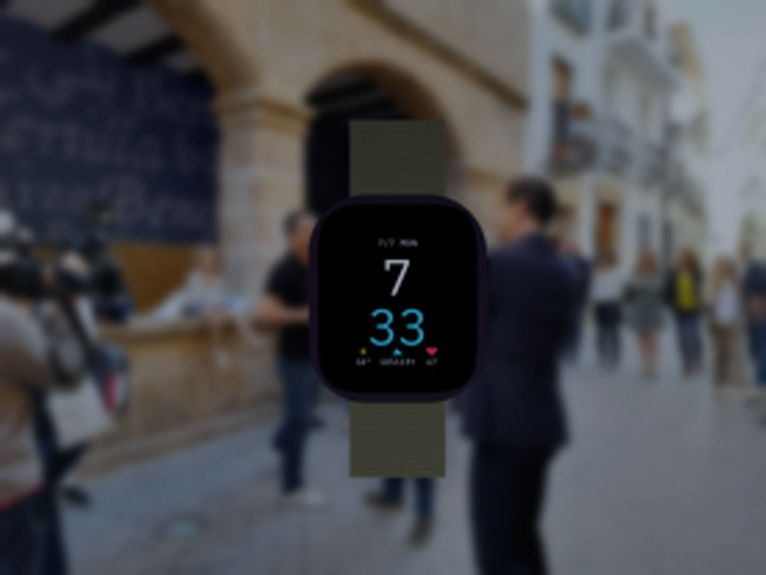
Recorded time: 7:33
